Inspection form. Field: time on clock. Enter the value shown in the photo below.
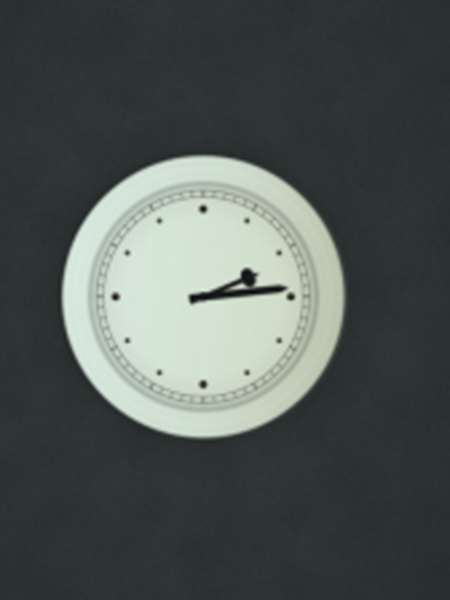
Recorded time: 2:14
